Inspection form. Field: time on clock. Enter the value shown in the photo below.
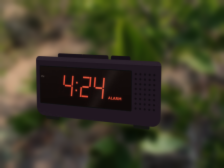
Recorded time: 4:24
